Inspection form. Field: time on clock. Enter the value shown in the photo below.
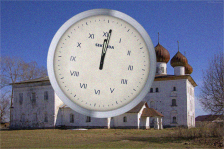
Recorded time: 12:01
